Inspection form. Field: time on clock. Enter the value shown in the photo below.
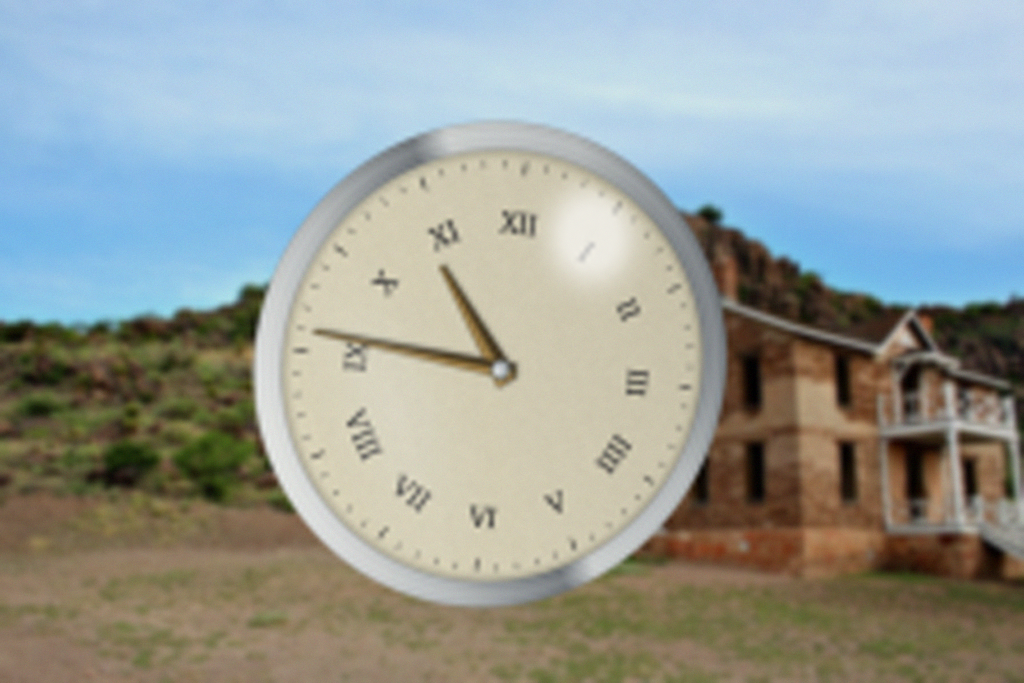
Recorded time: 10:46
